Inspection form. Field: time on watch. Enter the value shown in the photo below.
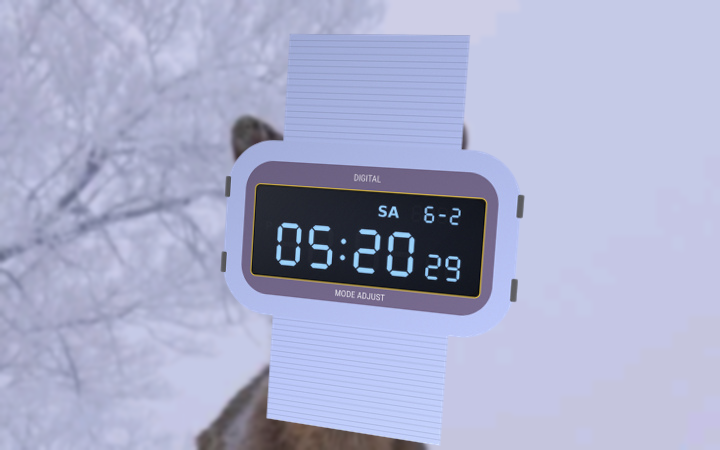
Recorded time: 5:20:29
